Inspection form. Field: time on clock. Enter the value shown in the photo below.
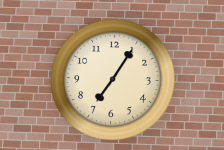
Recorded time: 7:05
